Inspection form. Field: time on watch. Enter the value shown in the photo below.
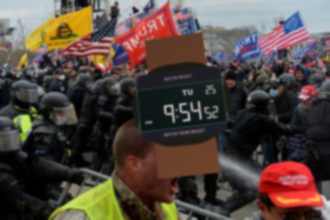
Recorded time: 9:54:52
